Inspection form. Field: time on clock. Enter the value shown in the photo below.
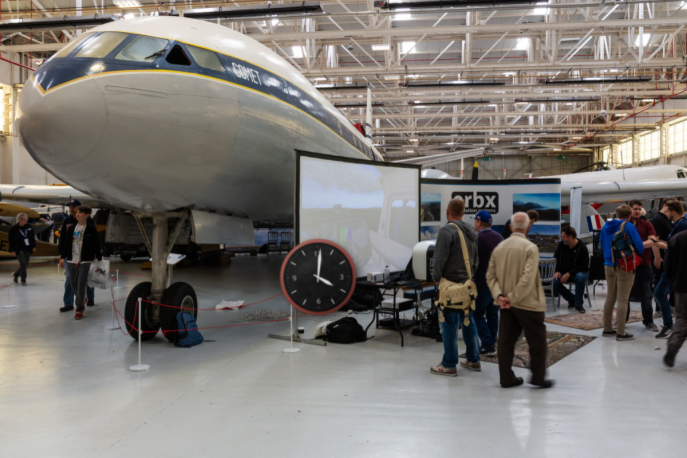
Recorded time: 4:01
